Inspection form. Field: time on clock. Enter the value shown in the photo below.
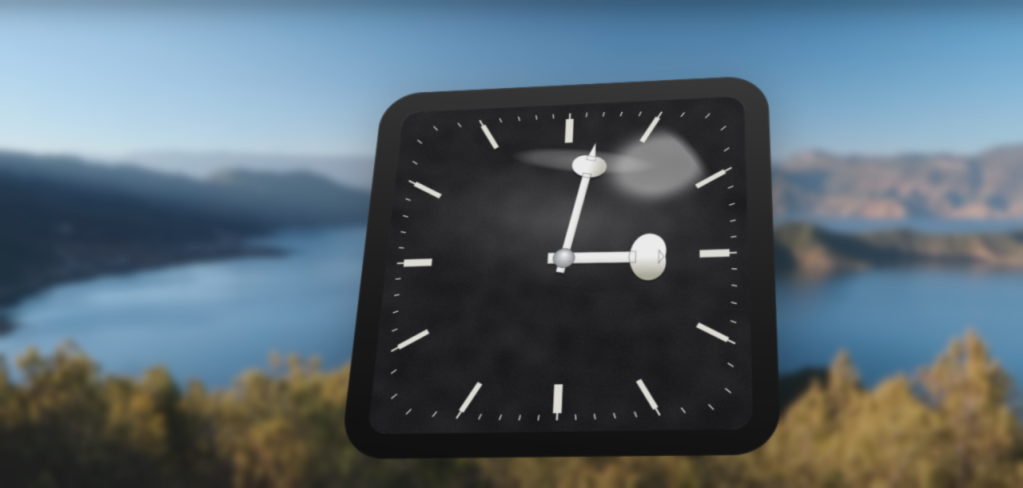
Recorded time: 3:02
